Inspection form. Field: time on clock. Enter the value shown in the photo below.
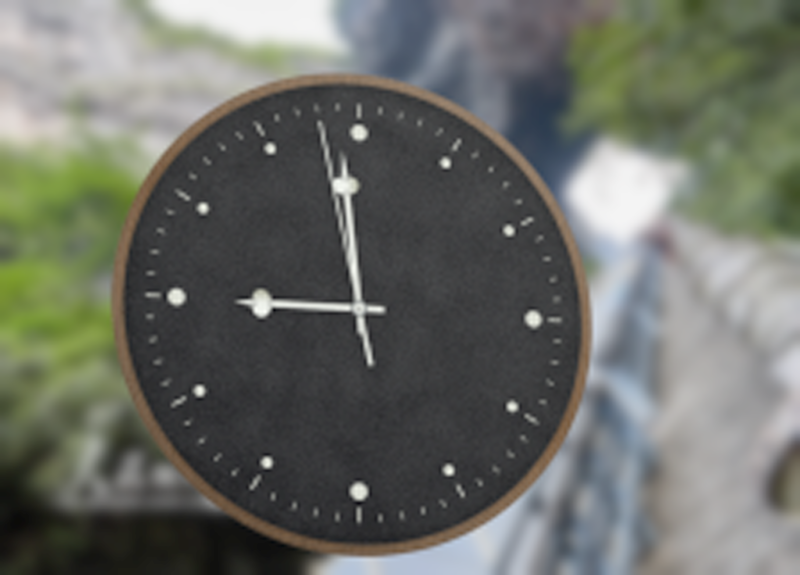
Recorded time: 8:58:58
